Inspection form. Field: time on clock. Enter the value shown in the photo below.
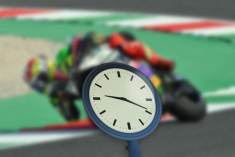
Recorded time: 9:19
